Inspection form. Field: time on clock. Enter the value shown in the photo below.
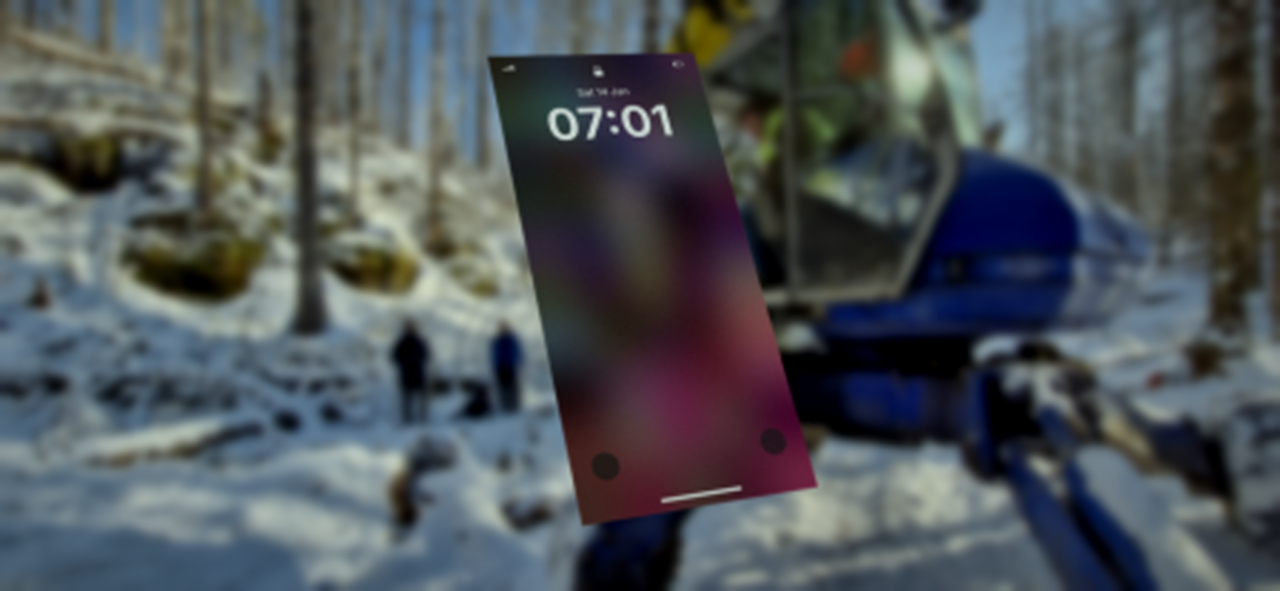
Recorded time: 7:01
